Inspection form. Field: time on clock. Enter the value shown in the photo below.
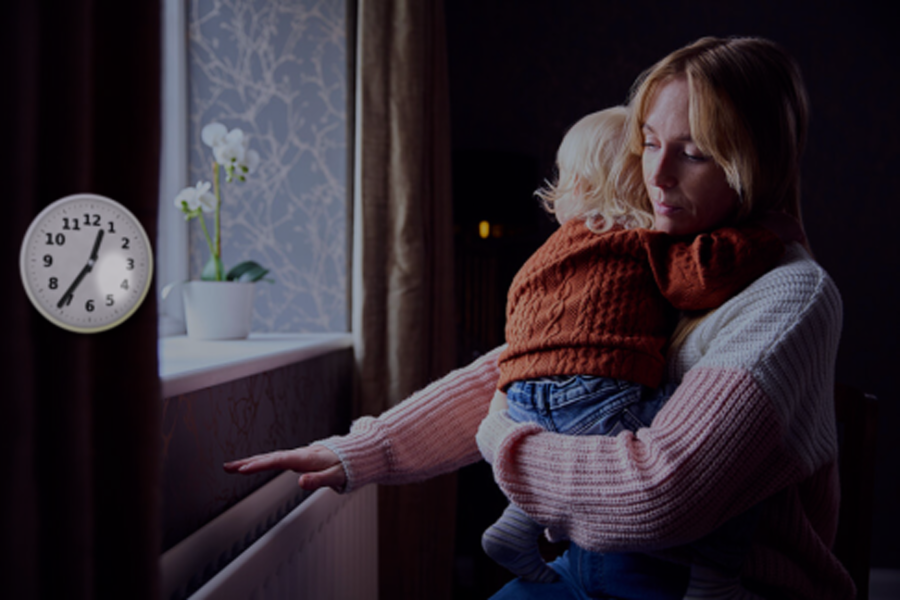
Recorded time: 12:36
